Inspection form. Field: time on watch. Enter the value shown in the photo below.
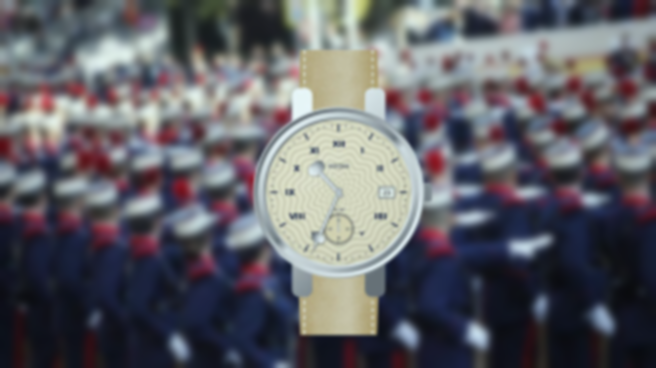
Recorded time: 10:34
